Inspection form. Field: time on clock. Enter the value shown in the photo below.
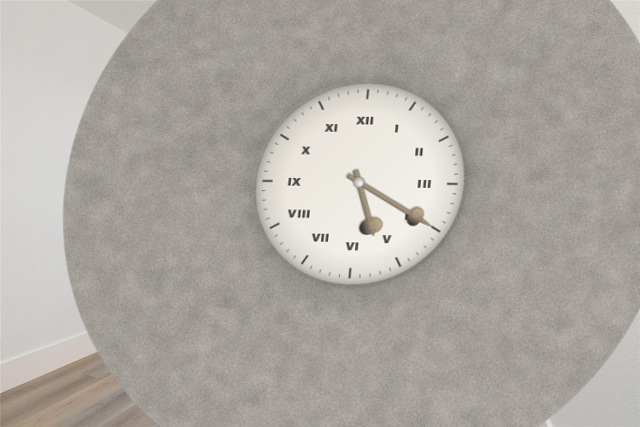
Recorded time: 5:20
